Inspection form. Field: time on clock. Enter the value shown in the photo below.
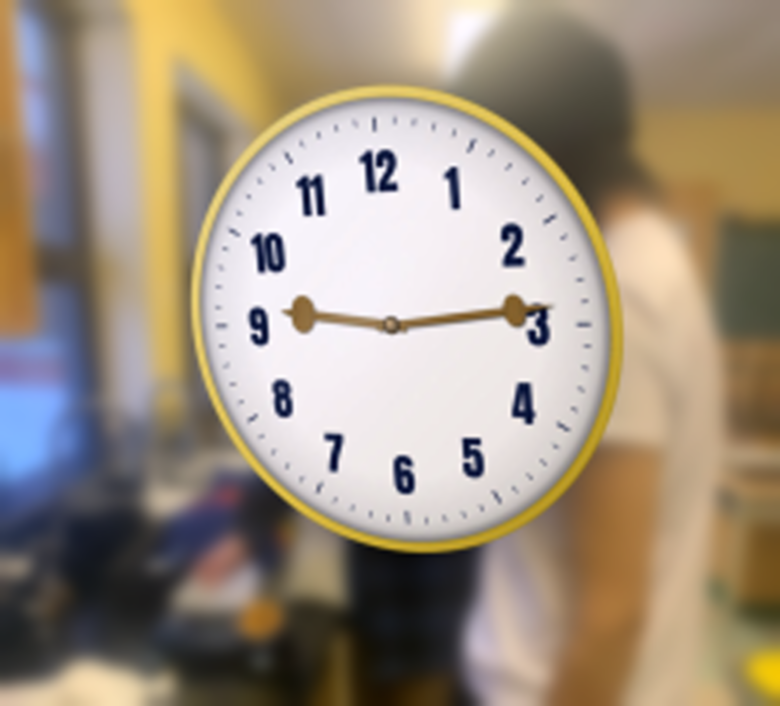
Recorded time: 9:14
